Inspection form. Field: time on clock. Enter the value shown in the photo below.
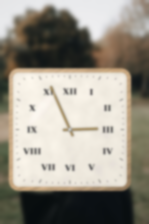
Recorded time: 2:56
